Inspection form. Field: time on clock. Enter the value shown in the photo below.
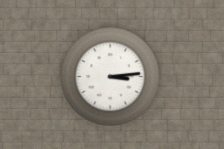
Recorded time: 3:14
